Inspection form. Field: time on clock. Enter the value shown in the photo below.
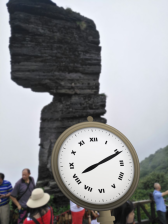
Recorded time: 8:11
